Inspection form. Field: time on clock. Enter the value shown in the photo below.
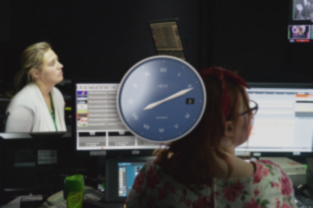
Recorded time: 8:11
